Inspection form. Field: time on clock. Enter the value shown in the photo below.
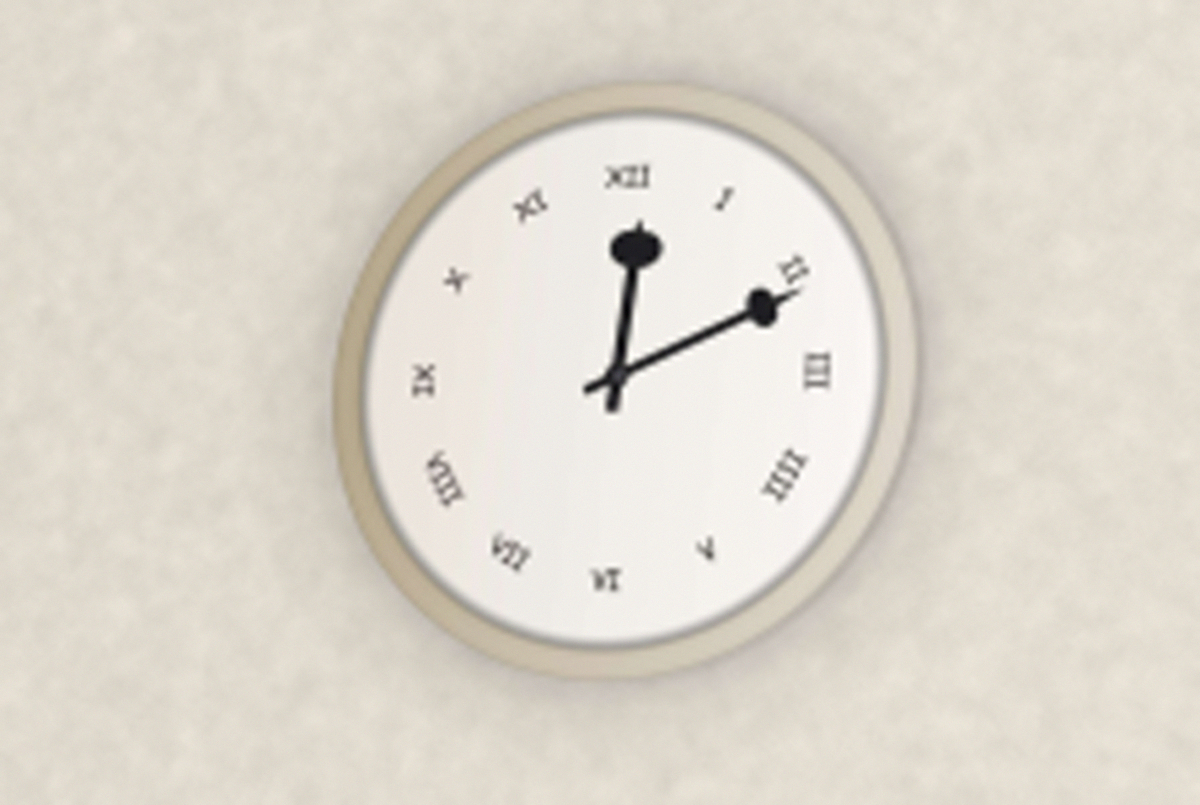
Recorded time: 12:11
